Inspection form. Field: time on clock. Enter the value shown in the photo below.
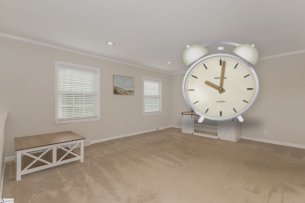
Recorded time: 10:01
